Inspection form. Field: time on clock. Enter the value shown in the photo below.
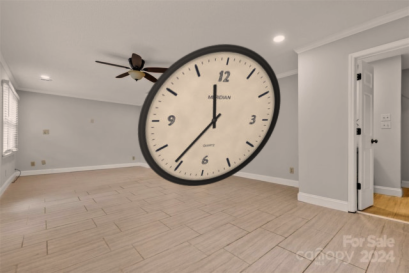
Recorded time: 11:36
